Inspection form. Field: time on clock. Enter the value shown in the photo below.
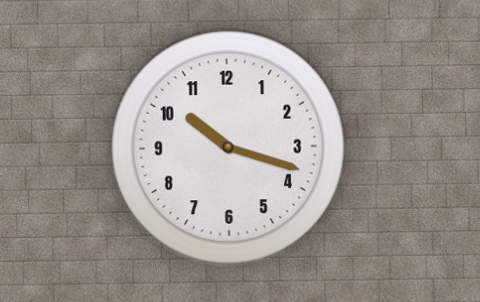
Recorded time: 10:18
